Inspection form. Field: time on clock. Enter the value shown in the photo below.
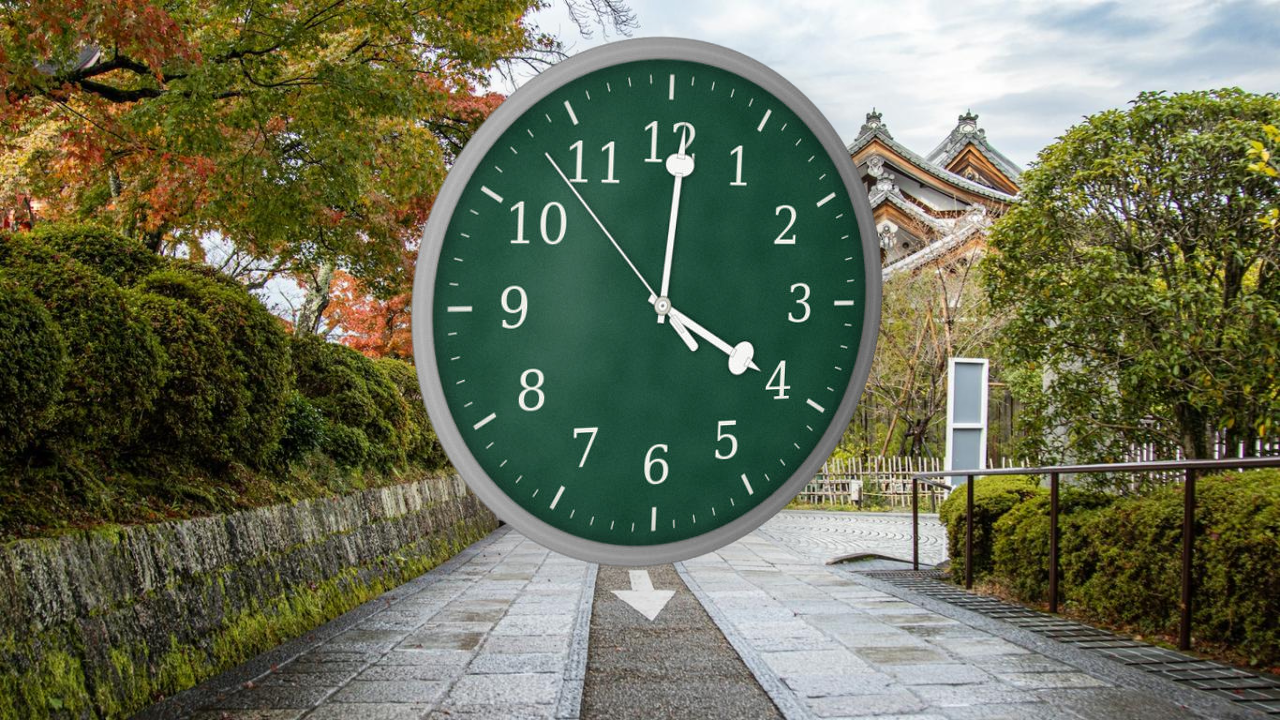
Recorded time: 4:00:53
